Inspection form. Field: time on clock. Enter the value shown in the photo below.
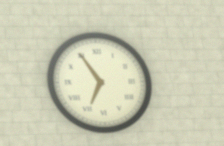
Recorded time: 6:55
